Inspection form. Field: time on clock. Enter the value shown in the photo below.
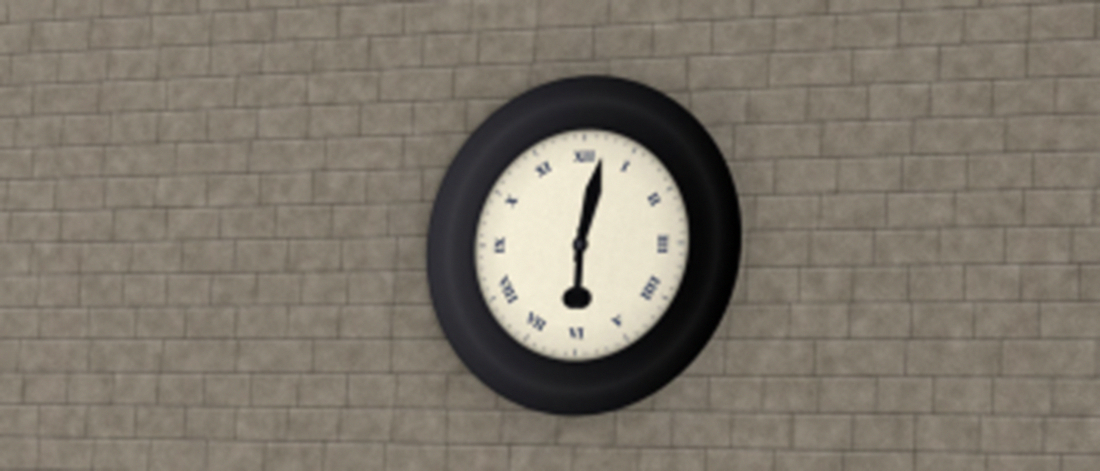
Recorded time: 6:02
